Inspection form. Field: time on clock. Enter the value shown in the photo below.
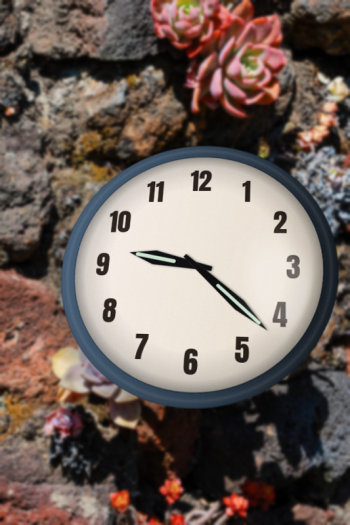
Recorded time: 9:22
